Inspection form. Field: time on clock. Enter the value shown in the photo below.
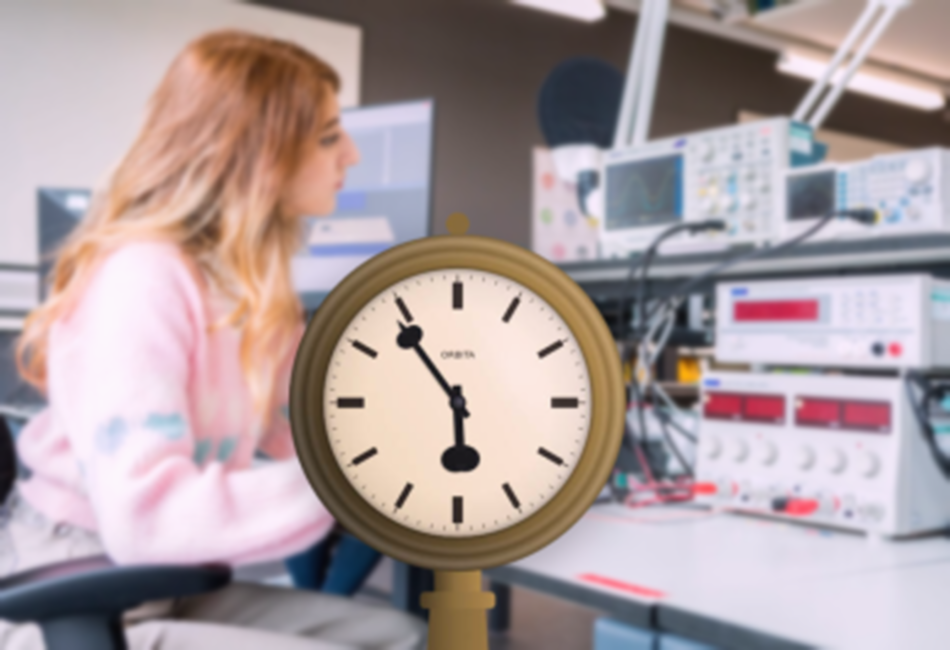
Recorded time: 5:54
